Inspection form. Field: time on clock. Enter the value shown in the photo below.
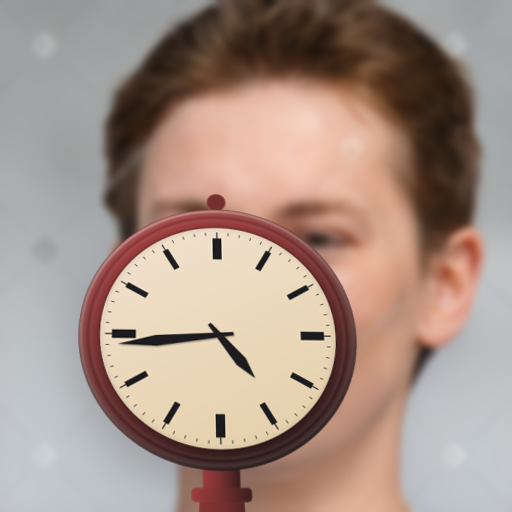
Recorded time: 4:44
